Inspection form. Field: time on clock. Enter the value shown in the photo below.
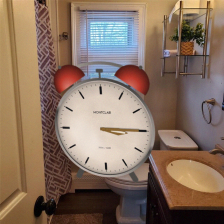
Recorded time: 3:15
